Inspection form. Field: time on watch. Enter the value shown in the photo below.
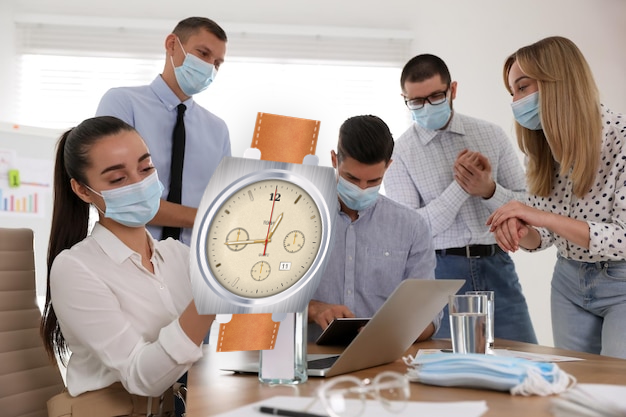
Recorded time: 12:44
